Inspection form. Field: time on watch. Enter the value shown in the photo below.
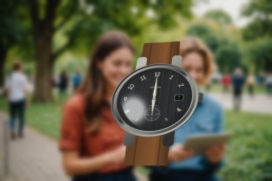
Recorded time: 6:00
